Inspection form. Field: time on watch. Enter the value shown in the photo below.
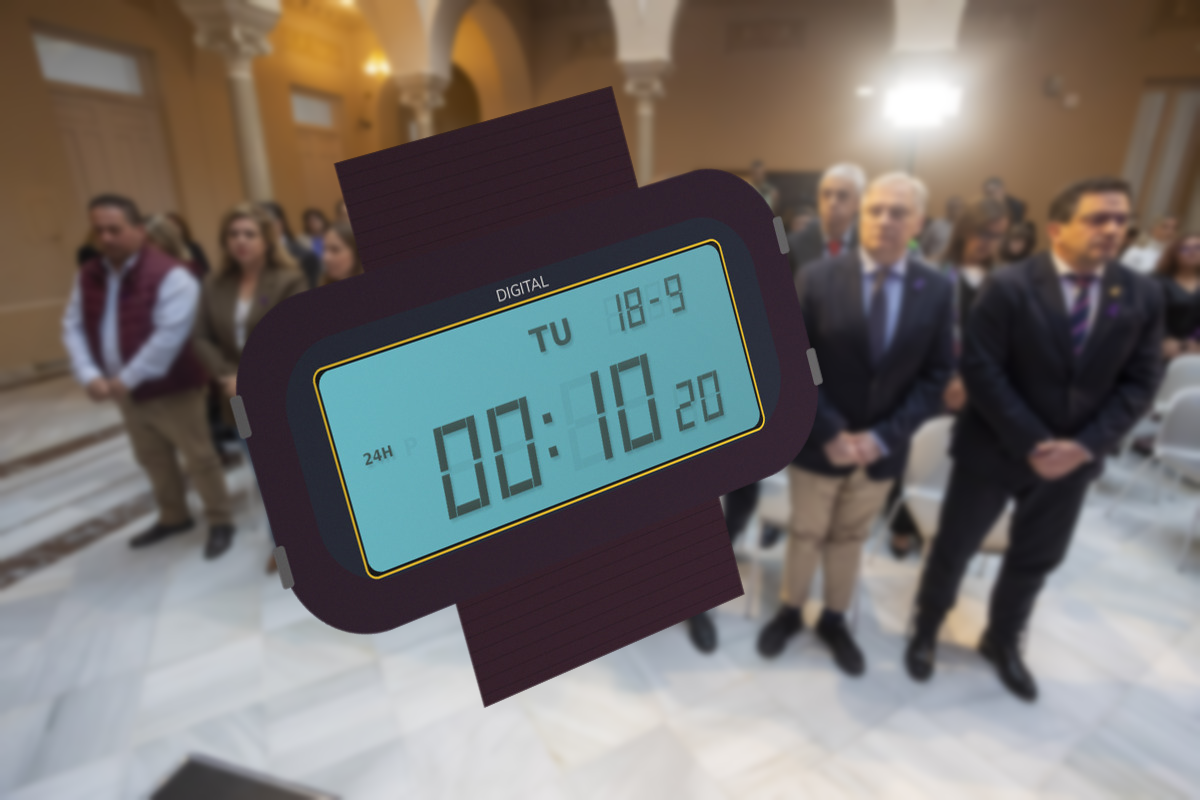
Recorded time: 0:10:20
